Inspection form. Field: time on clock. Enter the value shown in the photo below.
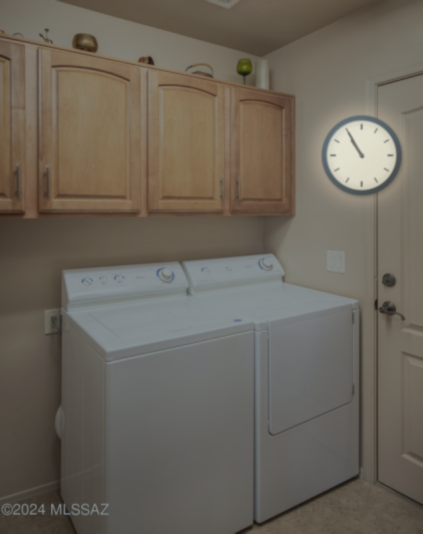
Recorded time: 10:55
